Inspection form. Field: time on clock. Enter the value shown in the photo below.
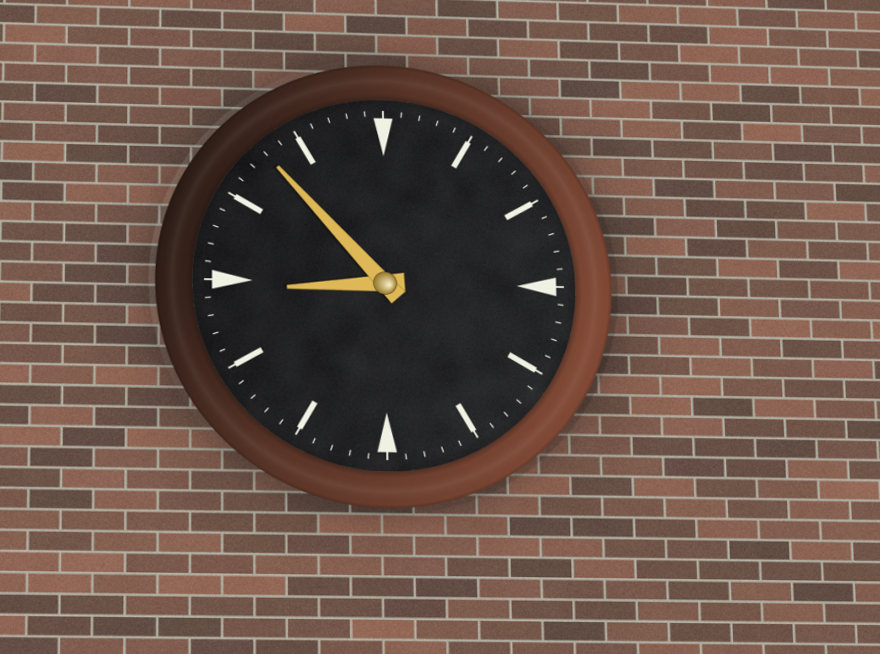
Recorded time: 8:53
